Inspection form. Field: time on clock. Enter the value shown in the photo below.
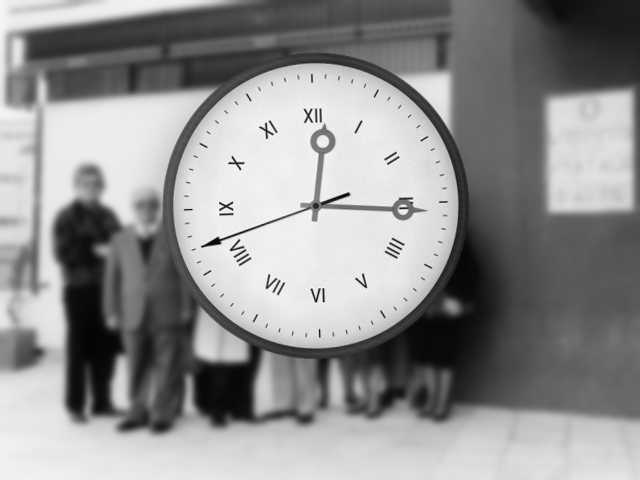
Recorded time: 12:15:42
